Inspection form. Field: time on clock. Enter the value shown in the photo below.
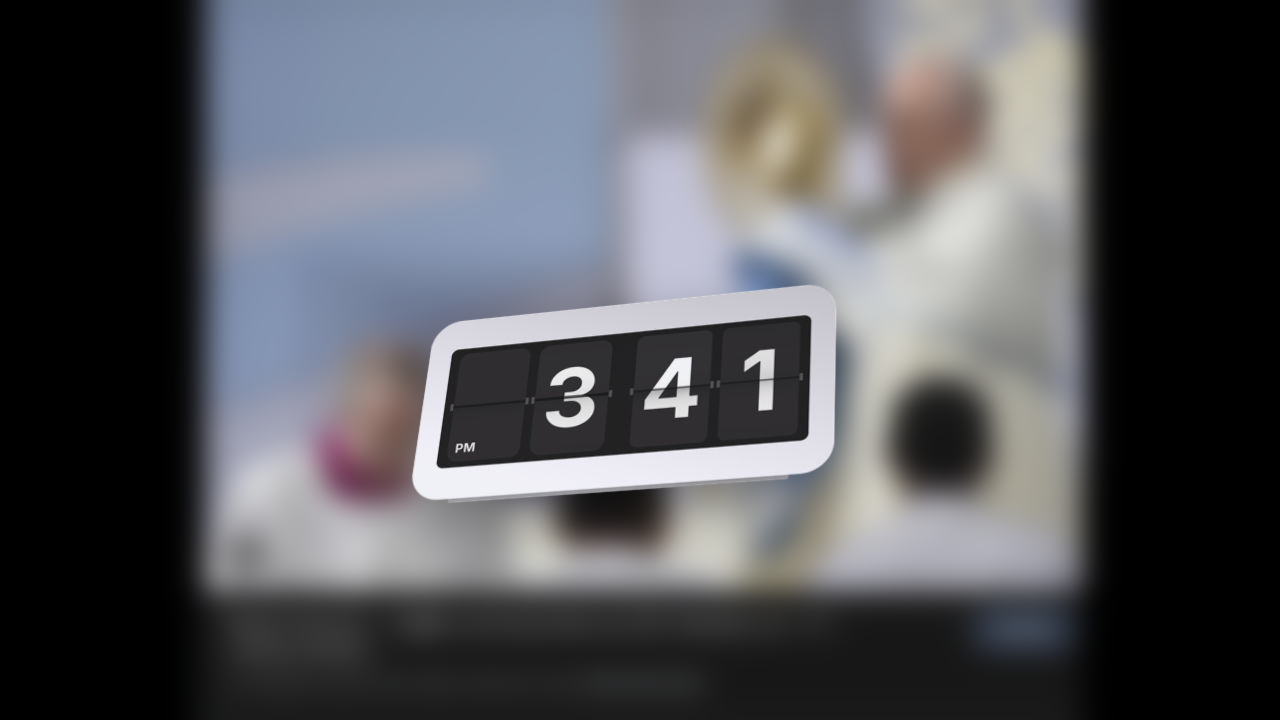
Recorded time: 3:41
